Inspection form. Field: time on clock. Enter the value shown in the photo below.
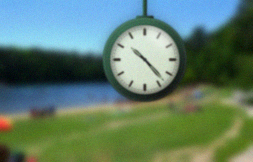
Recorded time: 10:23
